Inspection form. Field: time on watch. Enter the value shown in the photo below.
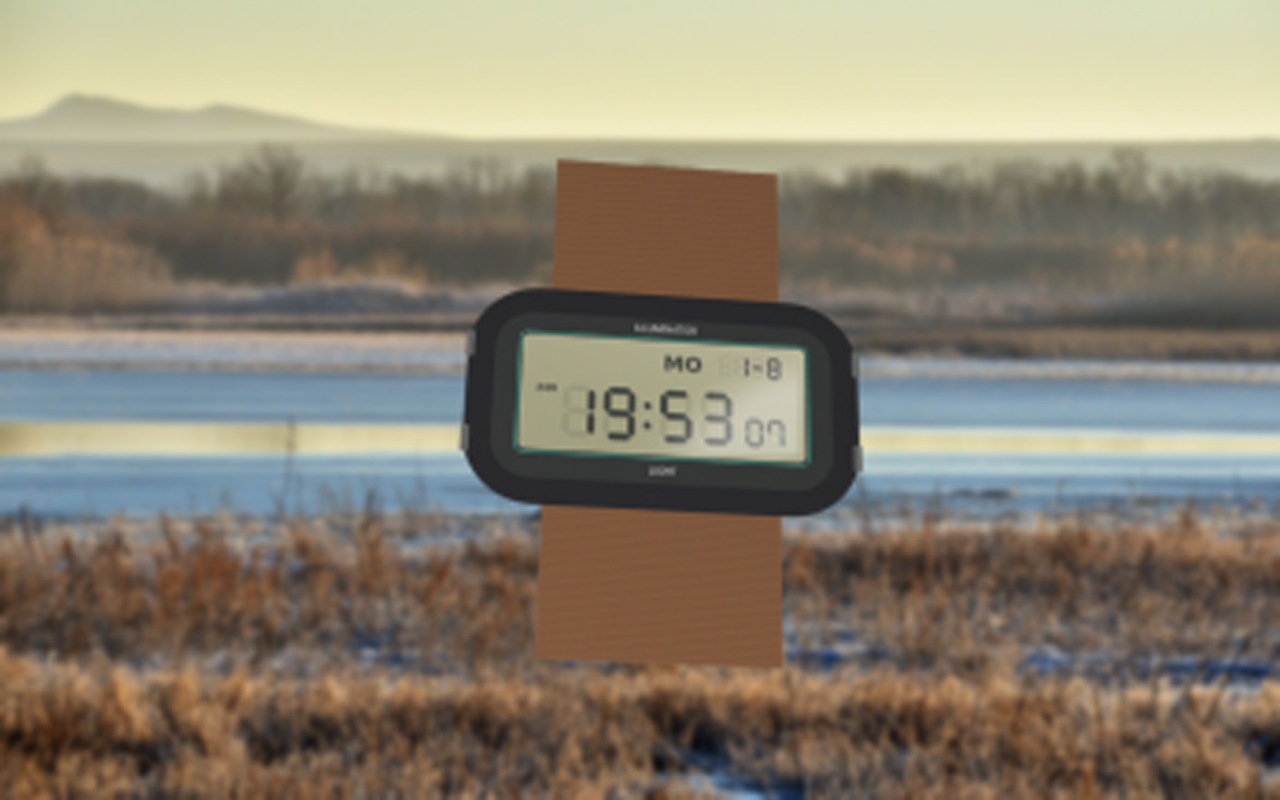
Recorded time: 19:53:07
